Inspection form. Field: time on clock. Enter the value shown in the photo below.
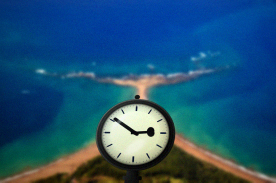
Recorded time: 2:51
